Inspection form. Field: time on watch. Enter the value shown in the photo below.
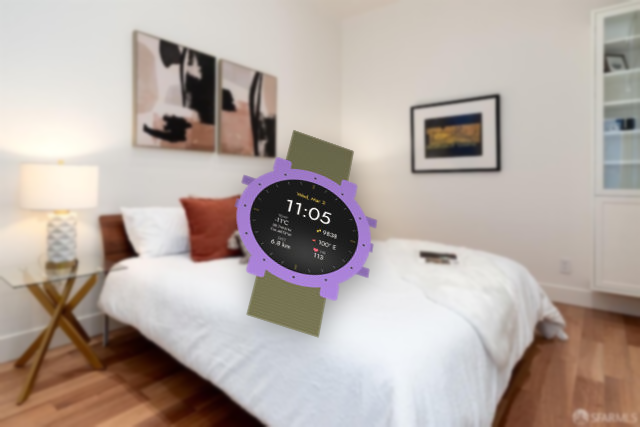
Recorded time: 11:05
